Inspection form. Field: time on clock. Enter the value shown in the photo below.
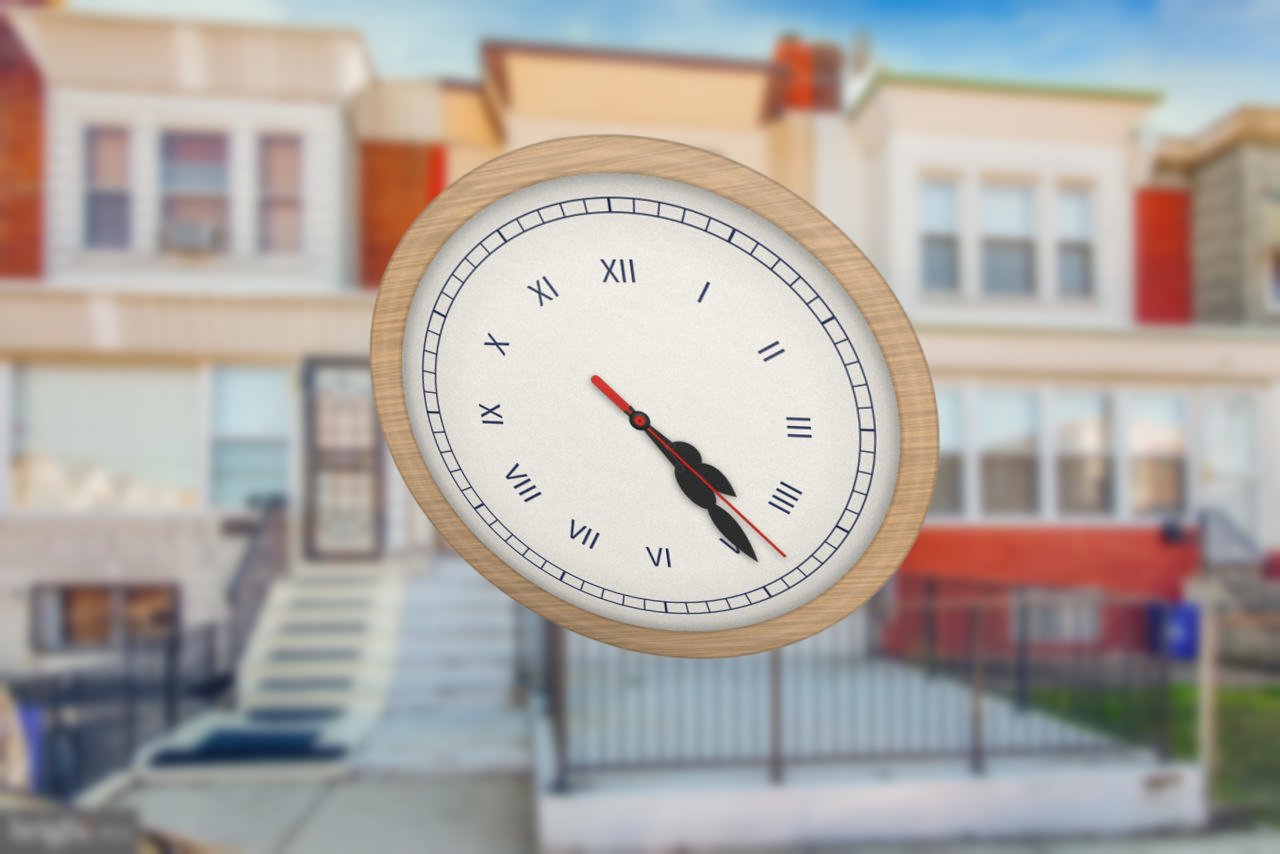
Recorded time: 4:24:23
